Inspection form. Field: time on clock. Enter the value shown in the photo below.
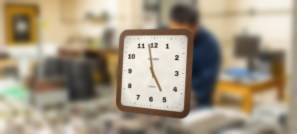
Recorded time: 4:58
